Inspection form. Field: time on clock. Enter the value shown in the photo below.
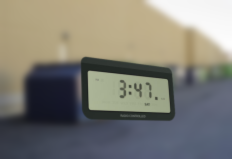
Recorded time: 3:47
